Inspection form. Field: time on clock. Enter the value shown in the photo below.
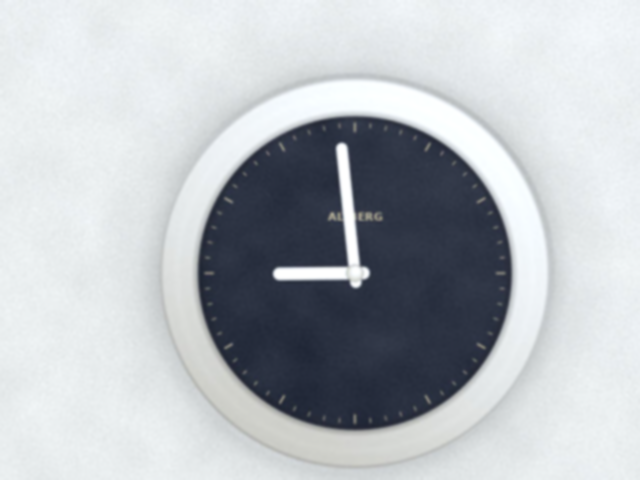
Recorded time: 8:59
